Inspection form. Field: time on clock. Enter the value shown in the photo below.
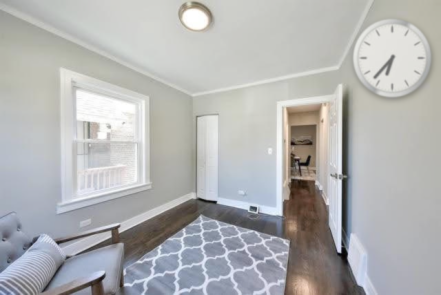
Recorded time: 6:37
